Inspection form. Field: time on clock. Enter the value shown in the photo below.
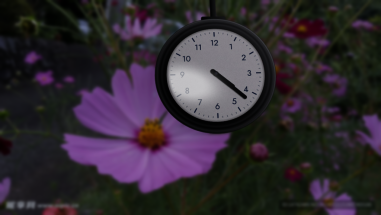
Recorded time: 4:22
